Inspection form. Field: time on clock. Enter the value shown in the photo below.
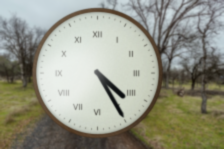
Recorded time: 4:25
